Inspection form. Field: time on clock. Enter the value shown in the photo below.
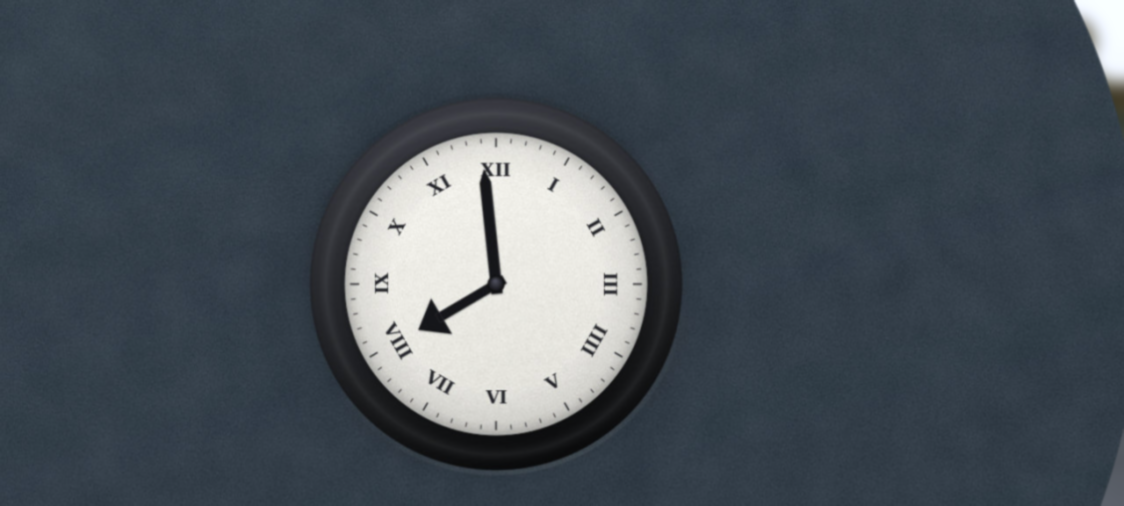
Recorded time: 7:59
